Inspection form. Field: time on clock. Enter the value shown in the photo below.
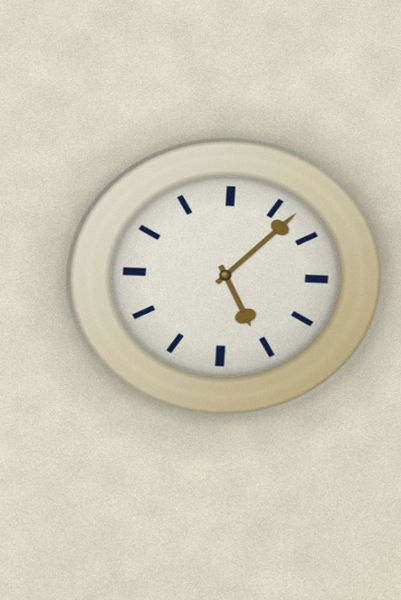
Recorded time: 5:07
